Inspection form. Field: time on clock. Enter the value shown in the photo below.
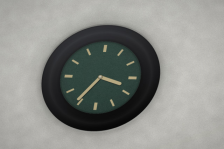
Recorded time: 3:36
